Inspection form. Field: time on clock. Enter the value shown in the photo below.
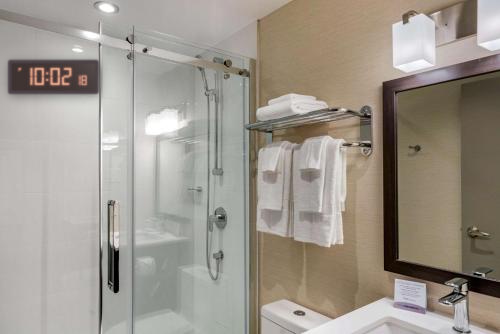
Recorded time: 10:02:18
